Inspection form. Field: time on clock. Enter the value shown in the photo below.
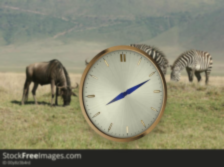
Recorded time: 8:11
